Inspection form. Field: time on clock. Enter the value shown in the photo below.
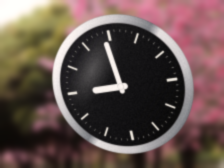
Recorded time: 8:59
